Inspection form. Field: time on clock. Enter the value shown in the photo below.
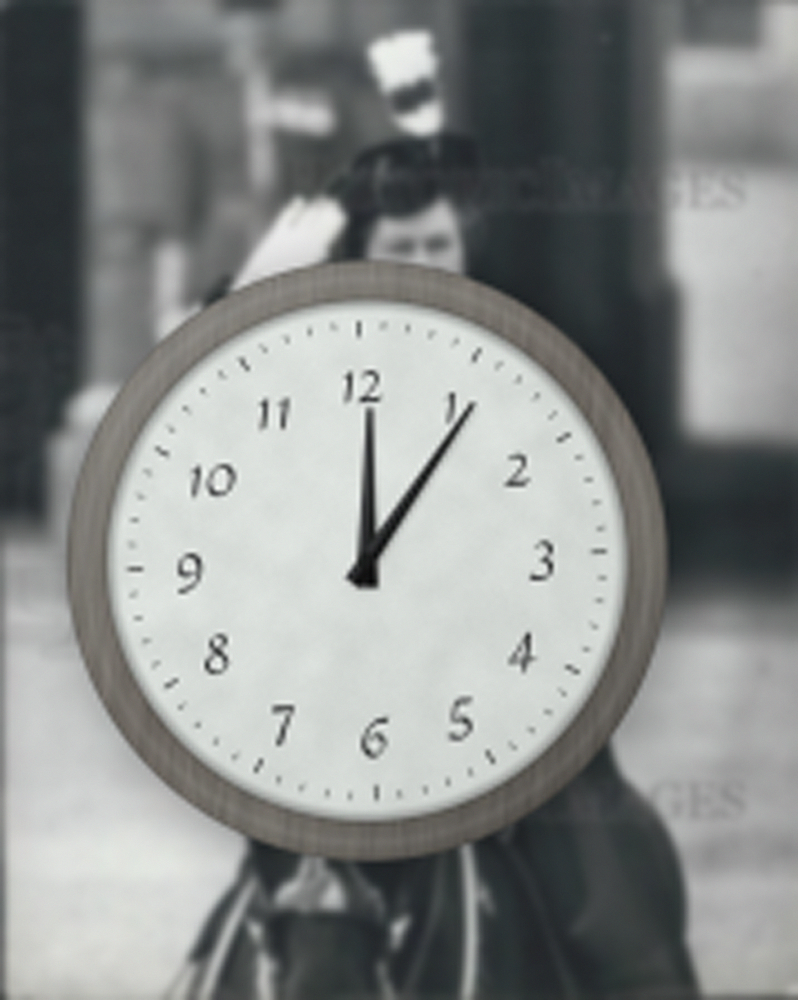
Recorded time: 12:06
